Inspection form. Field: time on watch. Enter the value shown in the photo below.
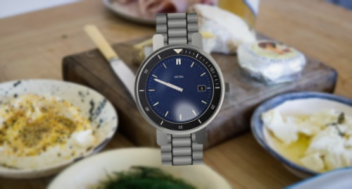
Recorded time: 9:49
